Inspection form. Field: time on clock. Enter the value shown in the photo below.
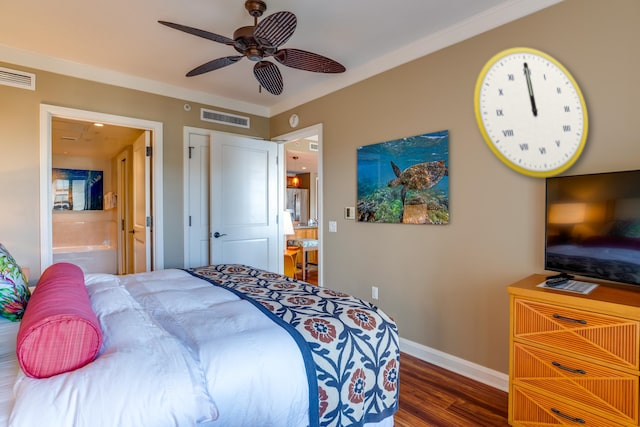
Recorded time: 12:00
